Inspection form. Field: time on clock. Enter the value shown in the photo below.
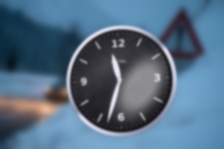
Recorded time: 11:33
